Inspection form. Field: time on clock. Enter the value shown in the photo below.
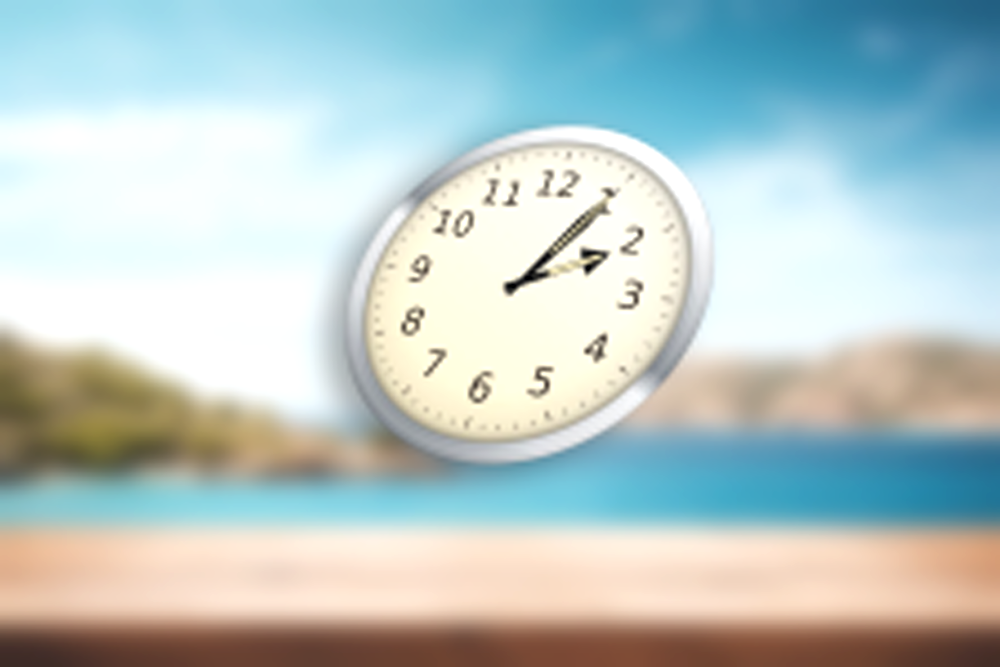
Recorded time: 2:05
